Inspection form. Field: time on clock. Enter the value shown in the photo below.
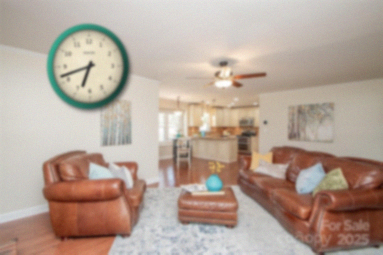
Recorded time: 6:42
